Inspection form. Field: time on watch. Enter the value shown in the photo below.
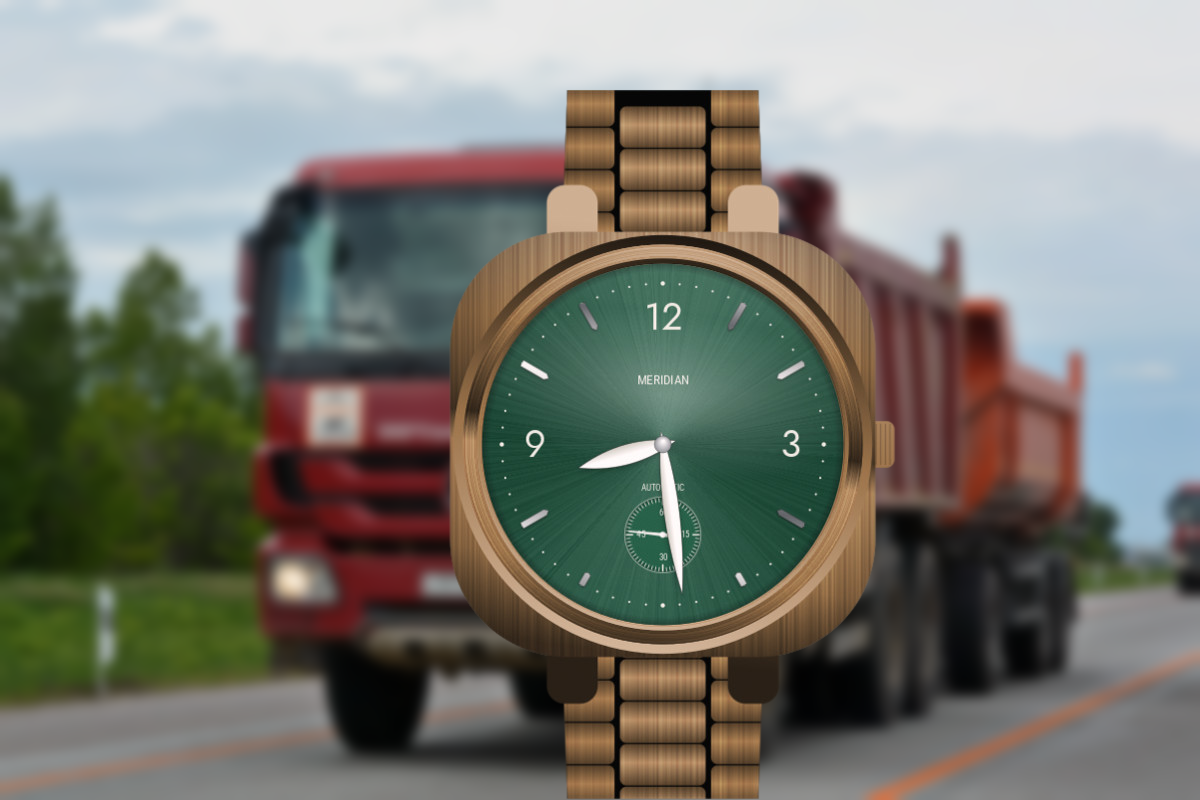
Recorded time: 8:28:46
